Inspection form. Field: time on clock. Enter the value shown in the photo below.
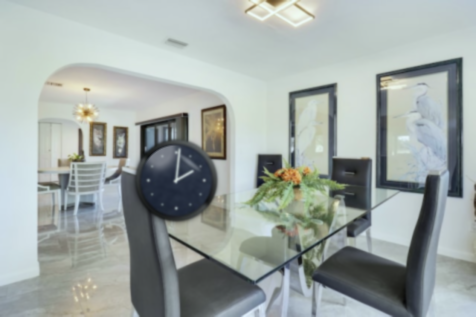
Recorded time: 2:01
